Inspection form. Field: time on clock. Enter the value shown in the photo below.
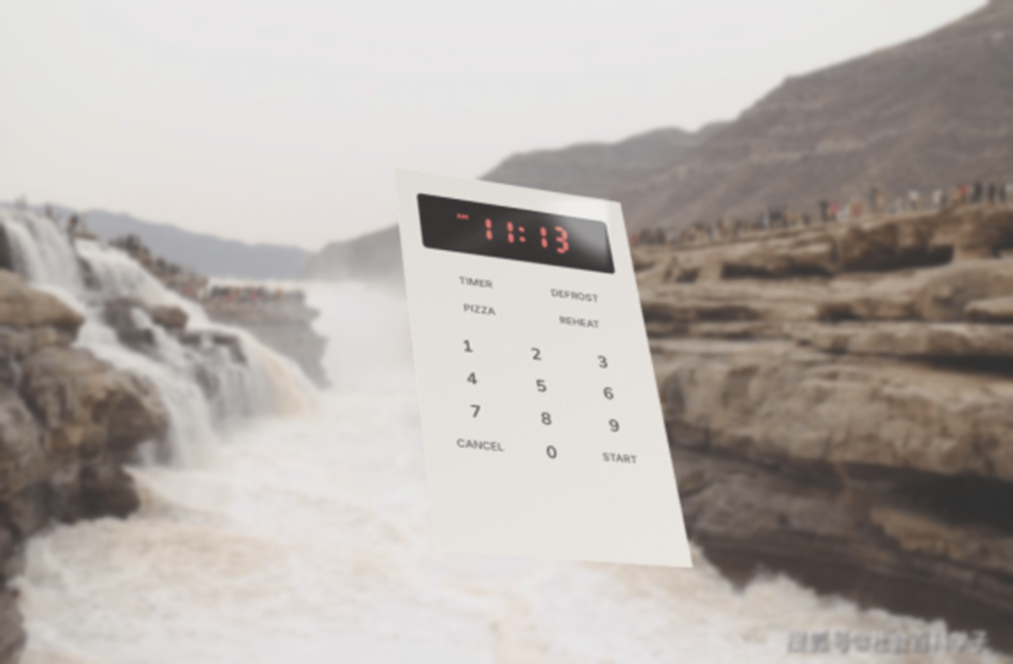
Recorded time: 11:13
